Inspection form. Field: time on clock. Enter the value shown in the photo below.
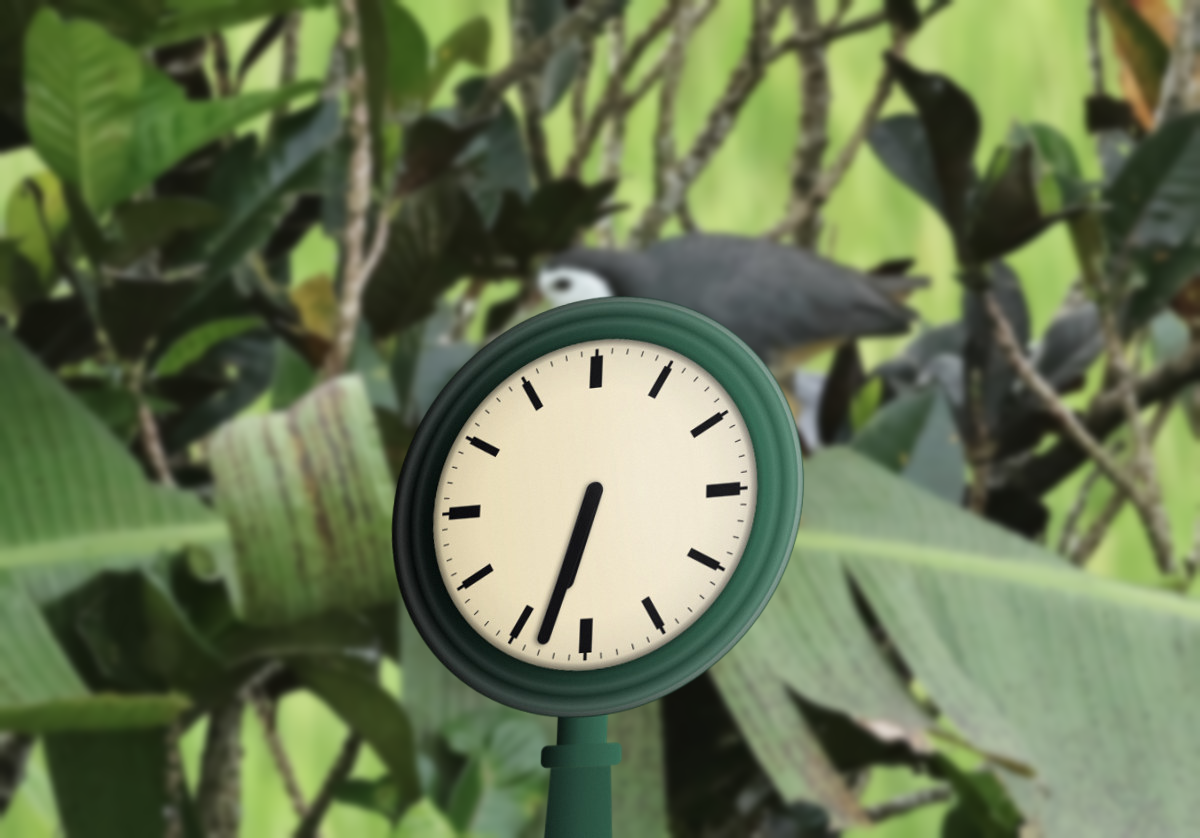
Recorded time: 6:33
